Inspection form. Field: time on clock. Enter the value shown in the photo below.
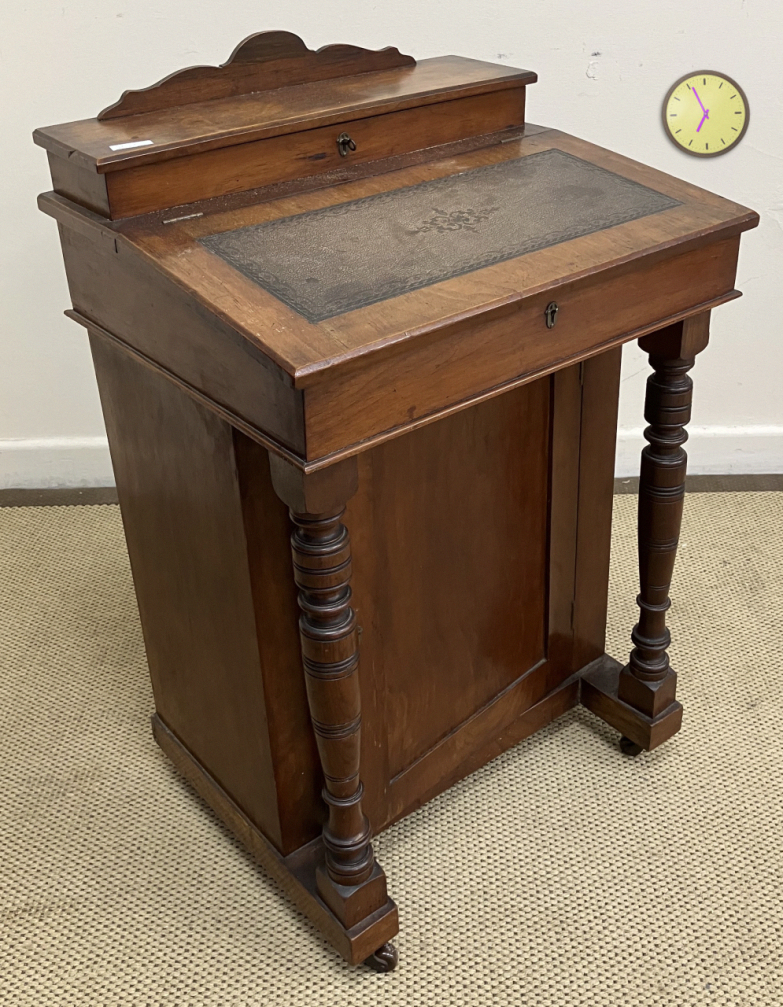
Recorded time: 6:56
